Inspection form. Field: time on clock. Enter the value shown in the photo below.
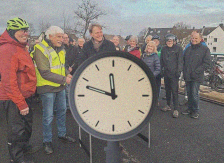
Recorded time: 11:48
